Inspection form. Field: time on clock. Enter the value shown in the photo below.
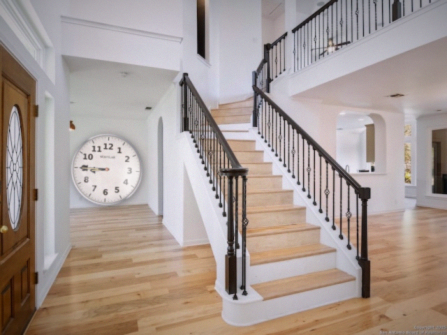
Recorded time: 8:45
